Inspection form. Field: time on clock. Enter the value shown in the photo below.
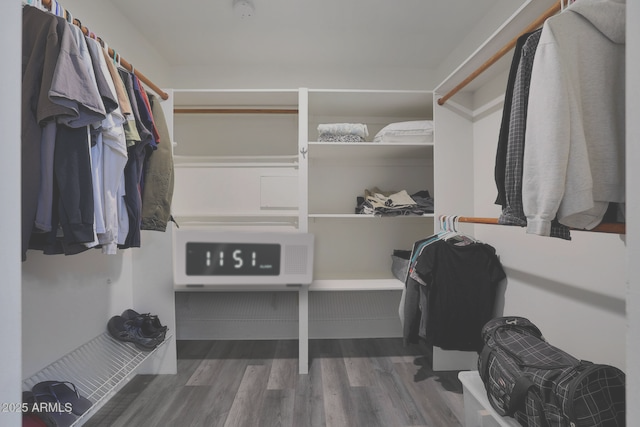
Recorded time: 11:51
